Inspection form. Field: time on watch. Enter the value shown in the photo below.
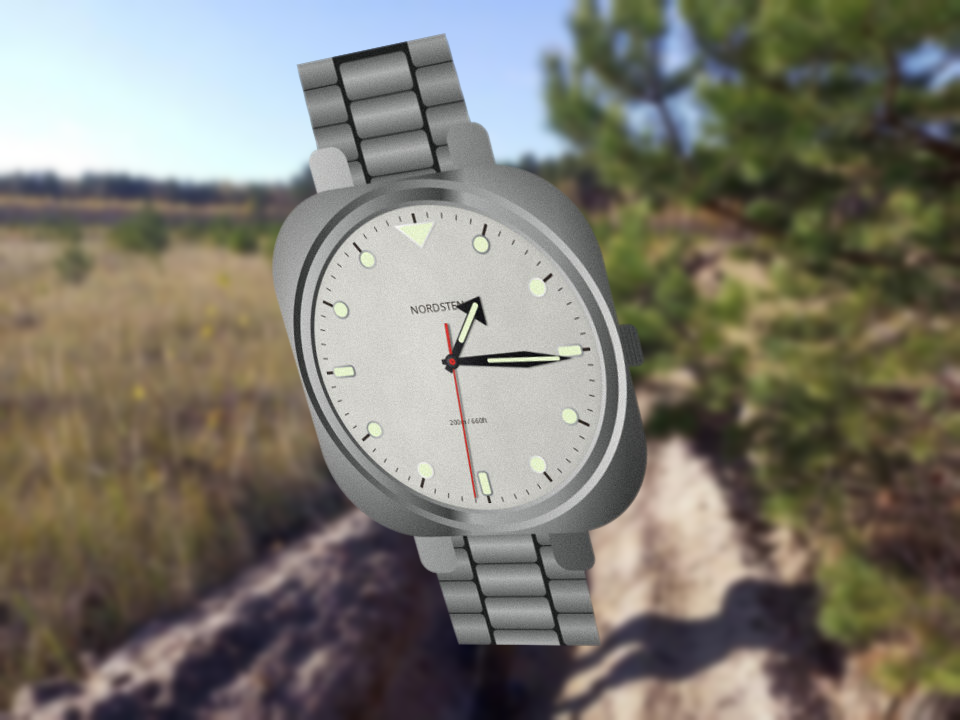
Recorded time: 1:15:31
